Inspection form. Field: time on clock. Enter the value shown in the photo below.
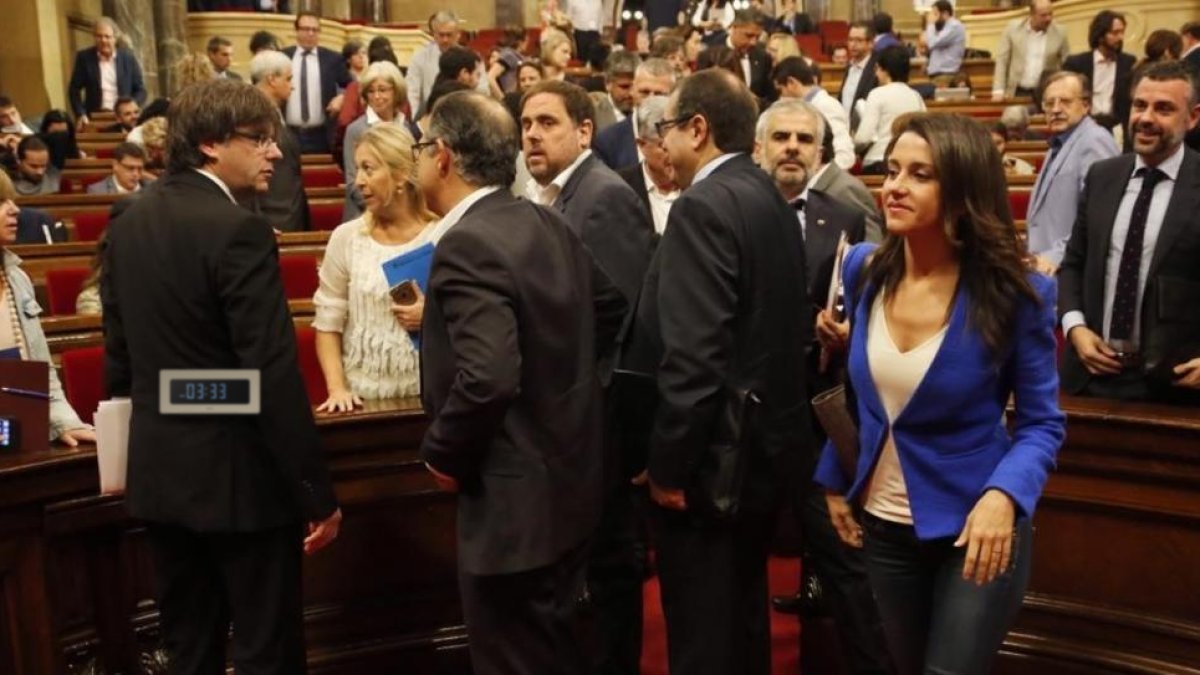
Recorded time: 3:33
